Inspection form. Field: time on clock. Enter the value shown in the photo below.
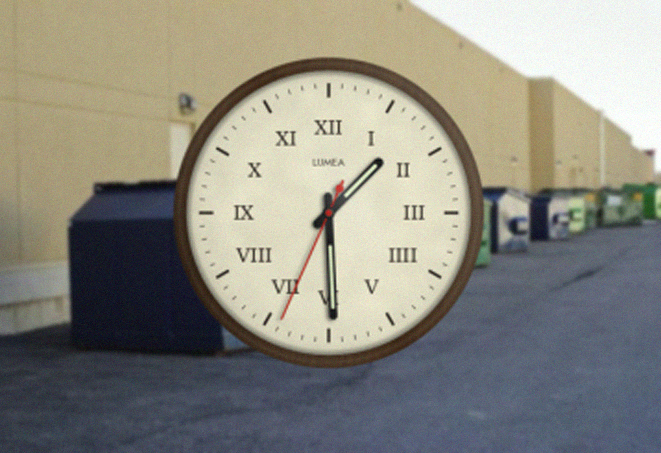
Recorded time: 1:29:34
